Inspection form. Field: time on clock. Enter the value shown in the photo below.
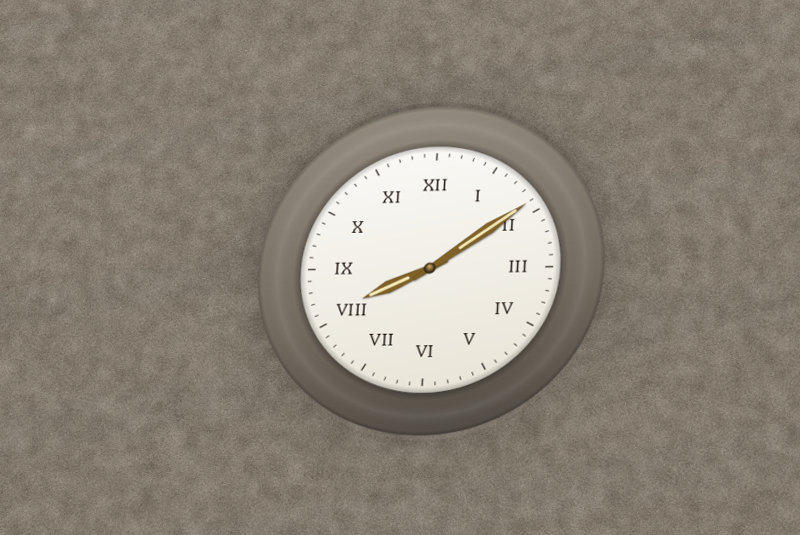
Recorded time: 8:09
